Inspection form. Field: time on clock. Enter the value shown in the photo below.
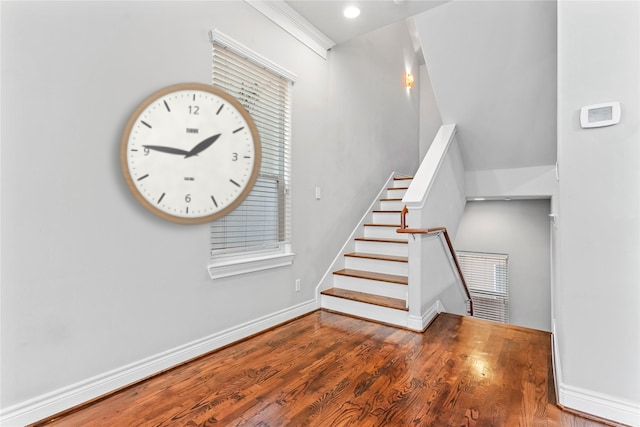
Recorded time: 1:46
